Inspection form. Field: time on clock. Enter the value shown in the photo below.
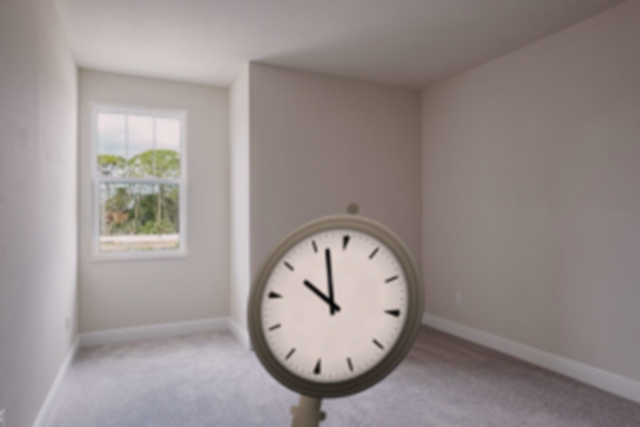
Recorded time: 9:57
